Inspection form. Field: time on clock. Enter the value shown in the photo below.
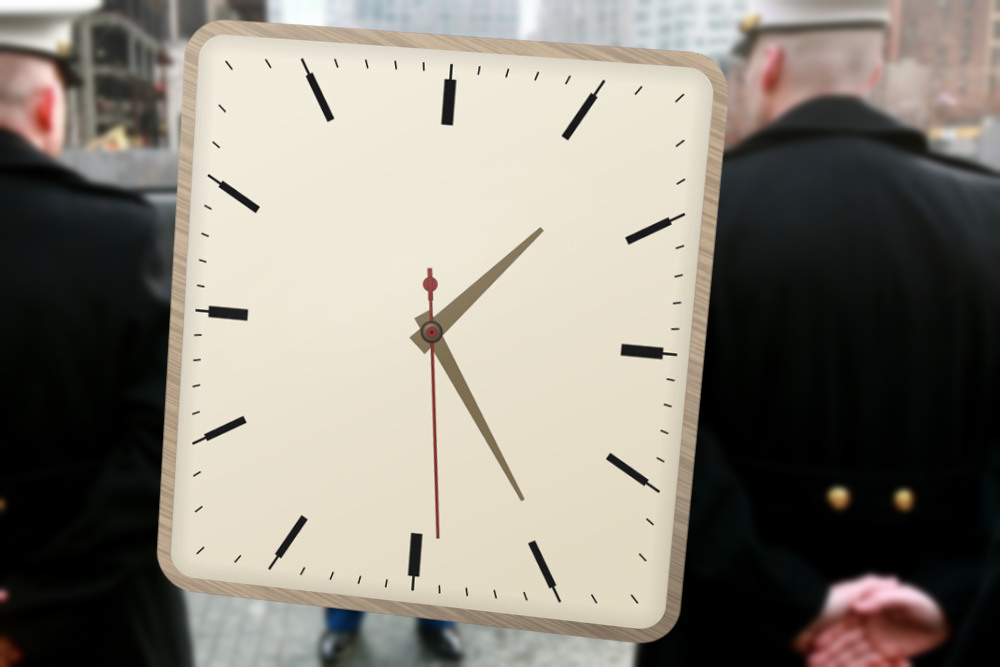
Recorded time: 1:24:29
